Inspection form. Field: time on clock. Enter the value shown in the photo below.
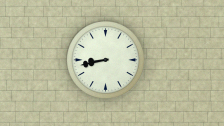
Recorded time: 8:43
